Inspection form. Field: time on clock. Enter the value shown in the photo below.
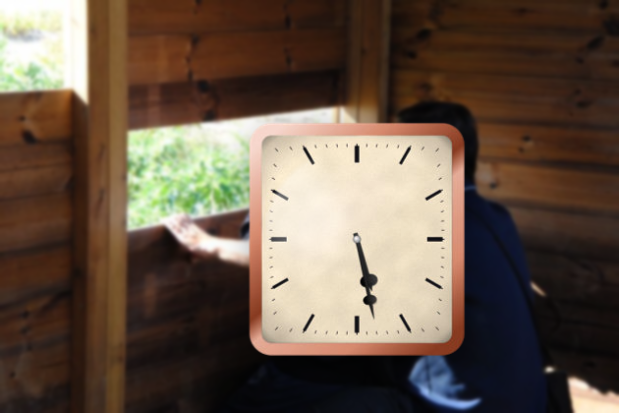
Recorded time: 5:28
